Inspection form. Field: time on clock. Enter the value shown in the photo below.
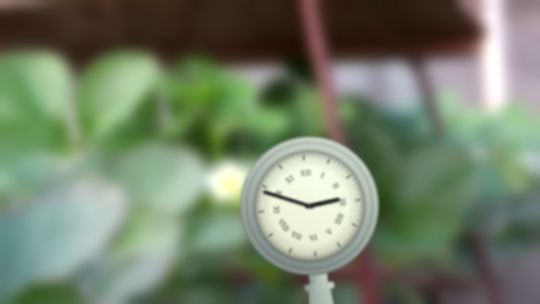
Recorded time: 2:49
